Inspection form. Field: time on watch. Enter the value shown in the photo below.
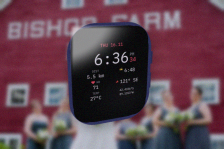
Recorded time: 6:36
